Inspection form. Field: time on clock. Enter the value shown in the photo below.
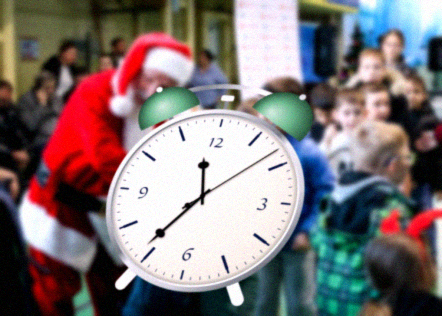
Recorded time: 11:36:08
